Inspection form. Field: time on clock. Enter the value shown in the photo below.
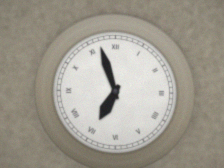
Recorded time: 6:57
